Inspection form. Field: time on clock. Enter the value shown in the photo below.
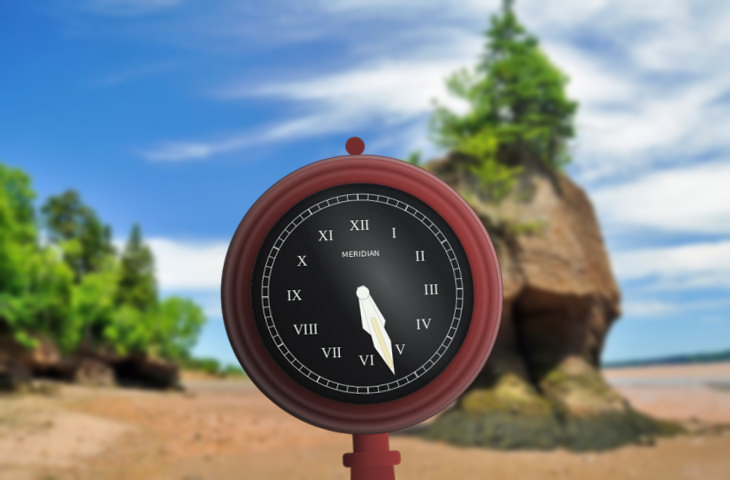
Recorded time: 5:27
